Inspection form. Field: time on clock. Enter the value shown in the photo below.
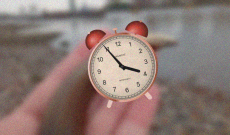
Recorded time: 3:55
